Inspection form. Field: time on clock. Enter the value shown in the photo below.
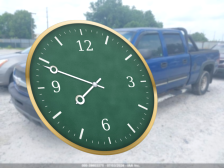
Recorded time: 7:49
